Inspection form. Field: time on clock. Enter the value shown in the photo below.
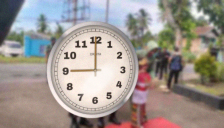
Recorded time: 9:00
